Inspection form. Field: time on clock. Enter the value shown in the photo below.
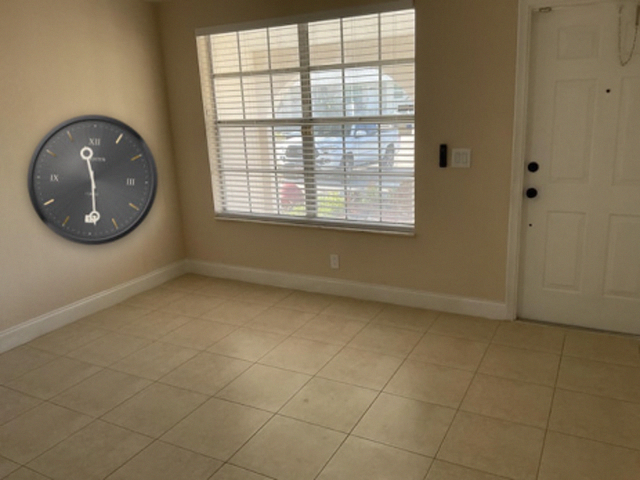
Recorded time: 11:29
